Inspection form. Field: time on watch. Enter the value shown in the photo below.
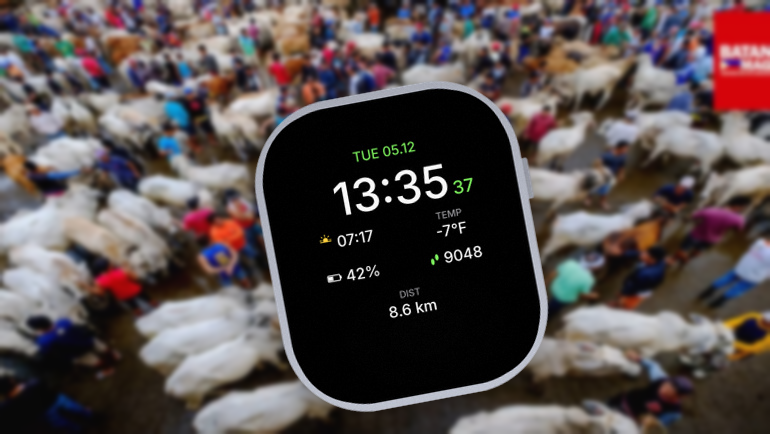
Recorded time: 13:35:37
